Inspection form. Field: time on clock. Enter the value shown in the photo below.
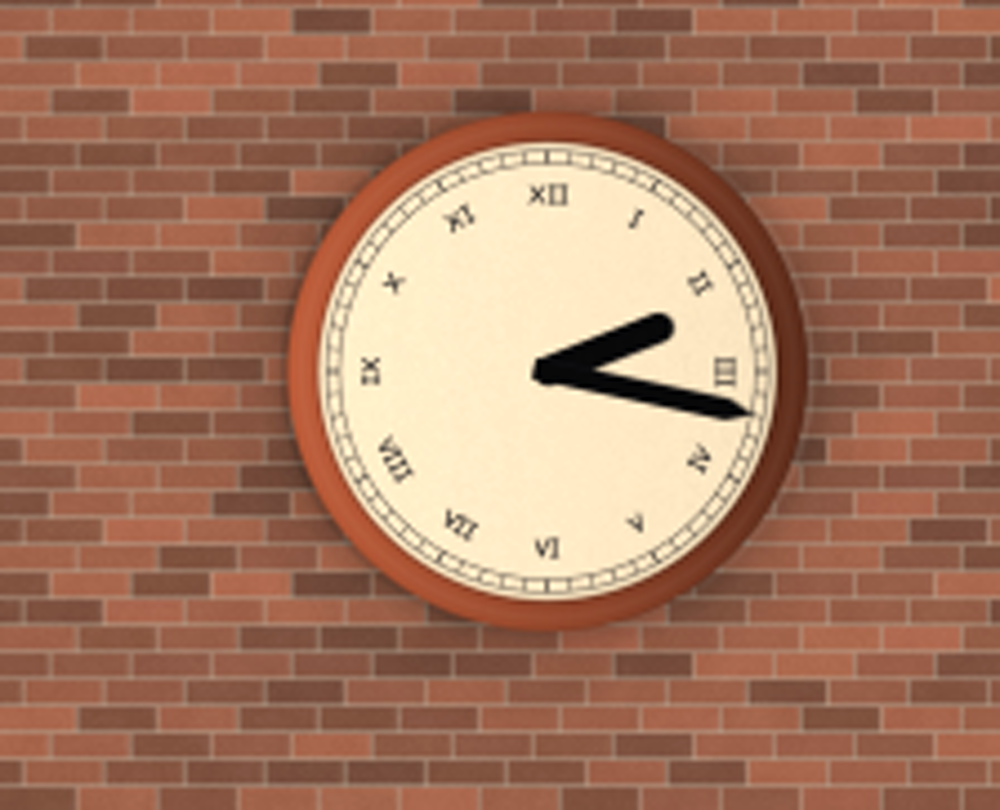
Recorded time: 2:17
